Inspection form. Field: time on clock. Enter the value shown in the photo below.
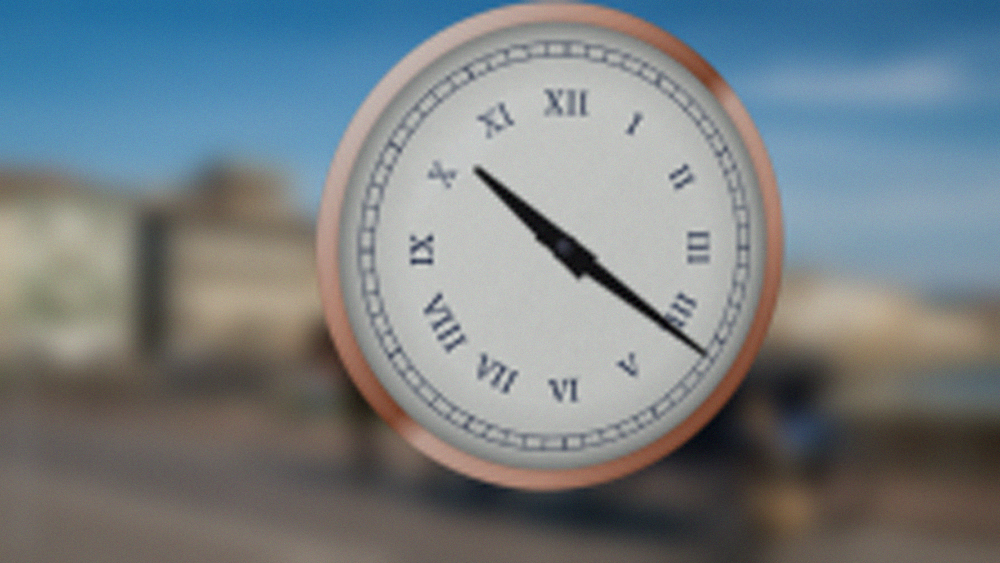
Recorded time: 10:21
